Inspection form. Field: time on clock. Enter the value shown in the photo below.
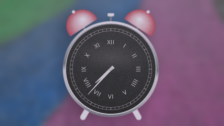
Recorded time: 7:37
